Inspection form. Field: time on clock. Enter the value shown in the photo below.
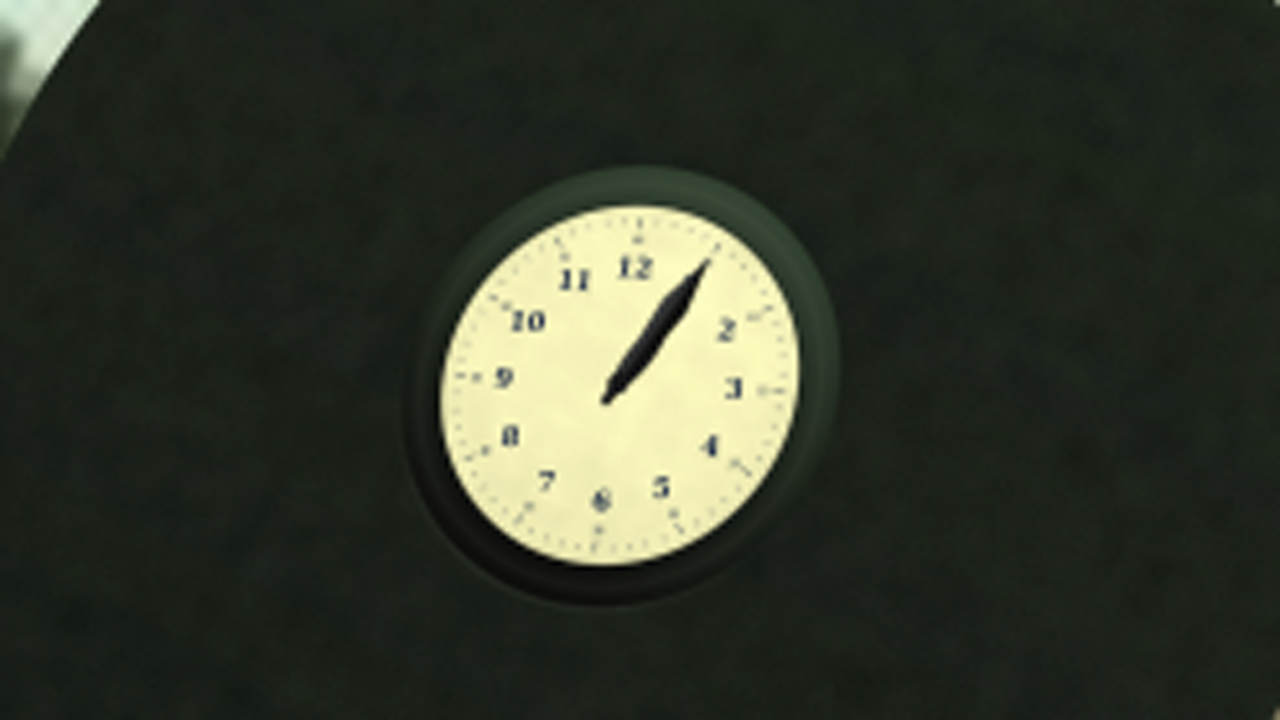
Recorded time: 1:05
